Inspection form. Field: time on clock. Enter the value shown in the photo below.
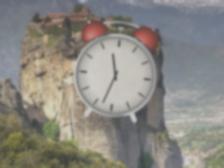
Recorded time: 11:33
